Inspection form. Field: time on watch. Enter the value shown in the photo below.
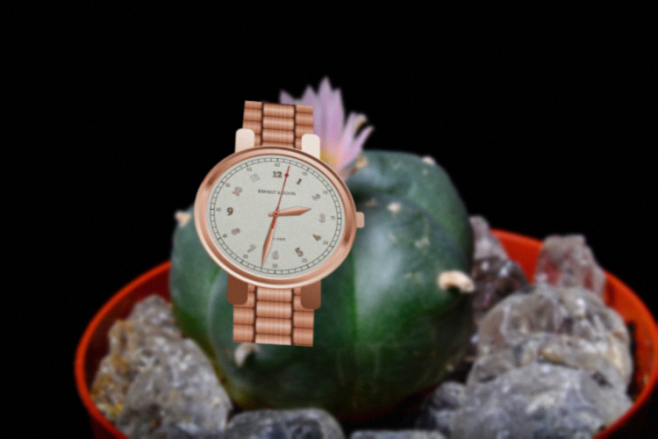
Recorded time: 2:32:02
